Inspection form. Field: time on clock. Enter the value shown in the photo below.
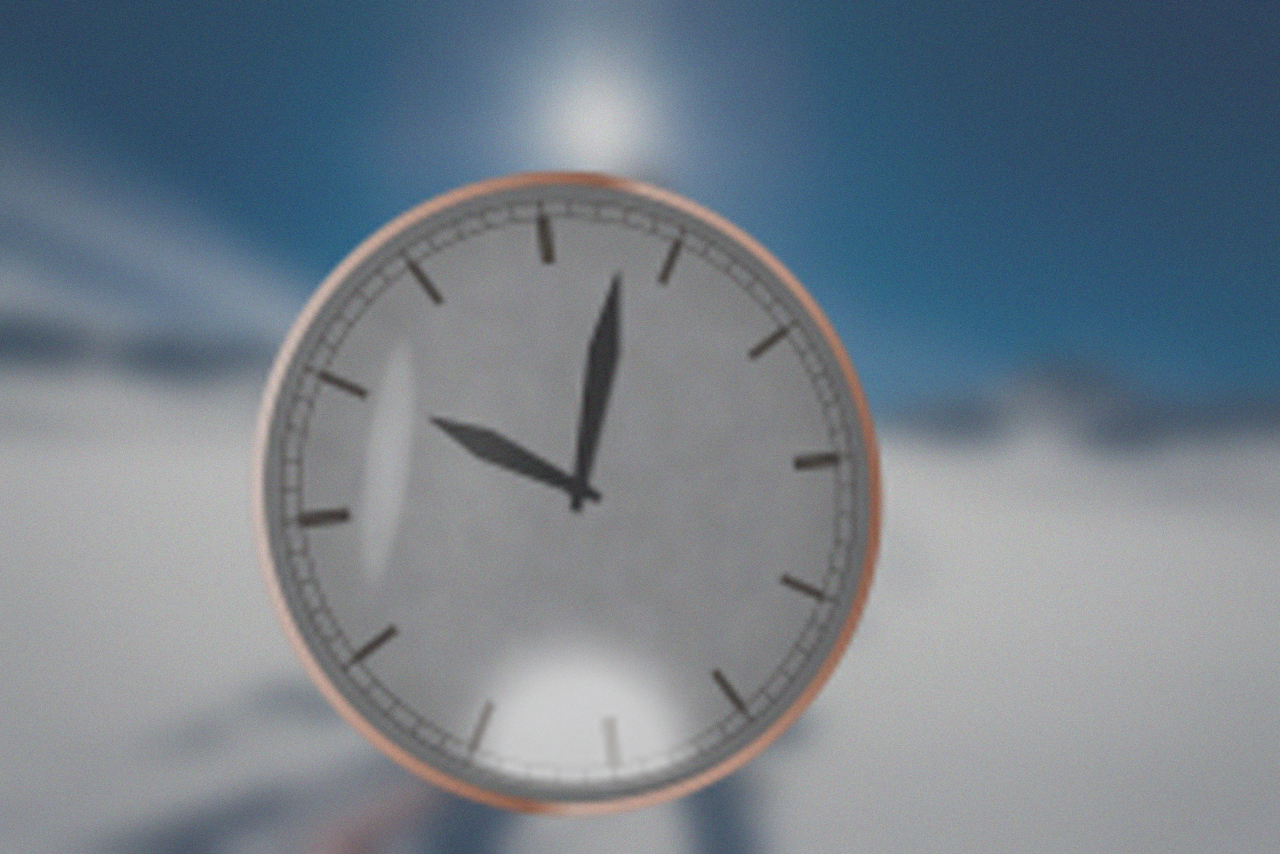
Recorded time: 10:03
